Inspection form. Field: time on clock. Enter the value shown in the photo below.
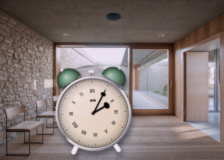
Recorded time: 2:05
